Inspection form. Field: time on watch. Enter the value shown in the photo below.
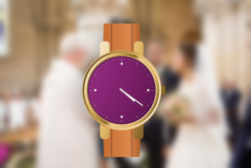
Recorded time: 4:21
